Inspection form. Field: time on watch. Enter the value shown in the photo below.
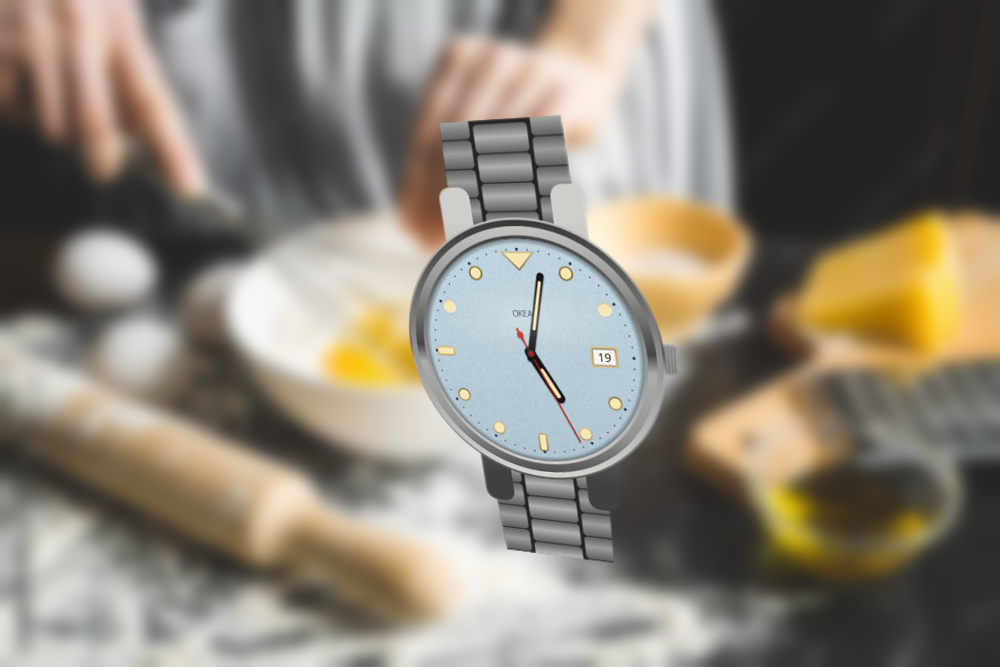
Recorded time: 5:02:26
